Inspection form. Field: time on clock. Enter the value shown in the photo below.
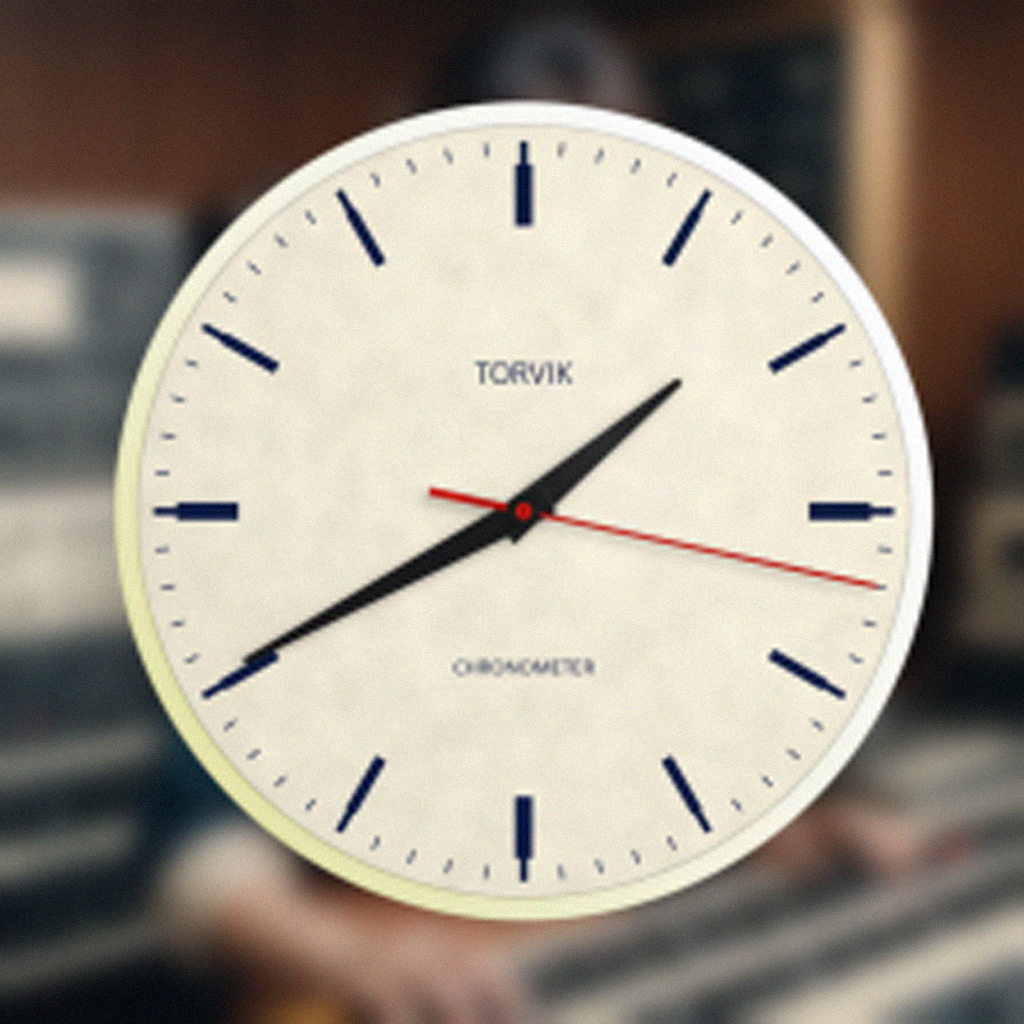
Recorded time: 1:40:17
